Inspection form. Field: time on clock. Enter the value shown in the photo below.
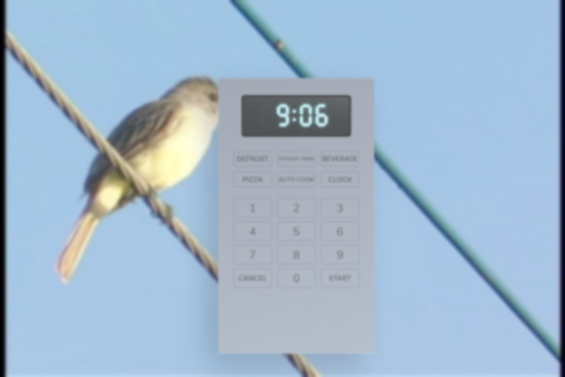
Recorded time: 9:06
